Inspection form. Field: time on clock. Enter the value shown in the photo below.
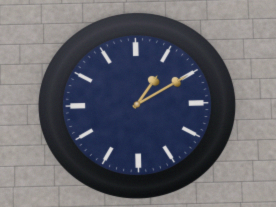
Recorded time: 1:10
